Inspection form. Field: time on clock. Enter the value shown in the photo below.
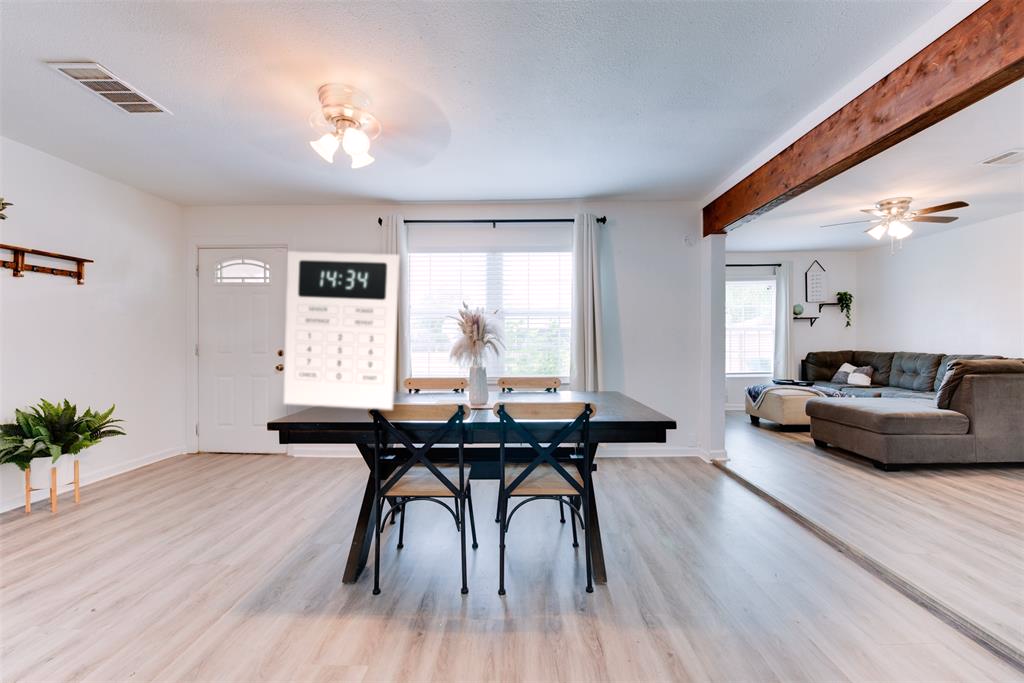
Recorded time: 14:34
